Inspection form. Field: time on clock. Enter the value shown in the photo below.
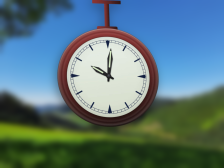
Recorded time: 10:01
